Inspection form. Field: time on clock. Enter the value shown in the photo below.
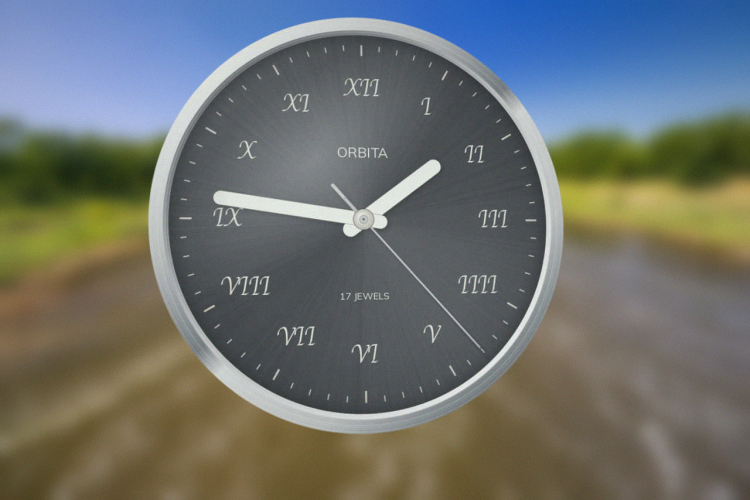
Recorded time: 1:46:23
